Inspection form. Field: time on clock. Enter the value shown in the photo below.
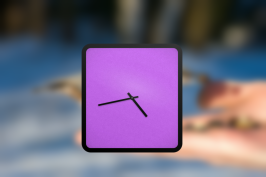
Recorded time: 4:43
